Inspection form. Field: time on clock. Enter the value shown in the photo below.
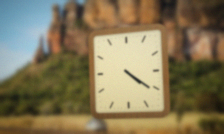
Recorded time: 4:21
